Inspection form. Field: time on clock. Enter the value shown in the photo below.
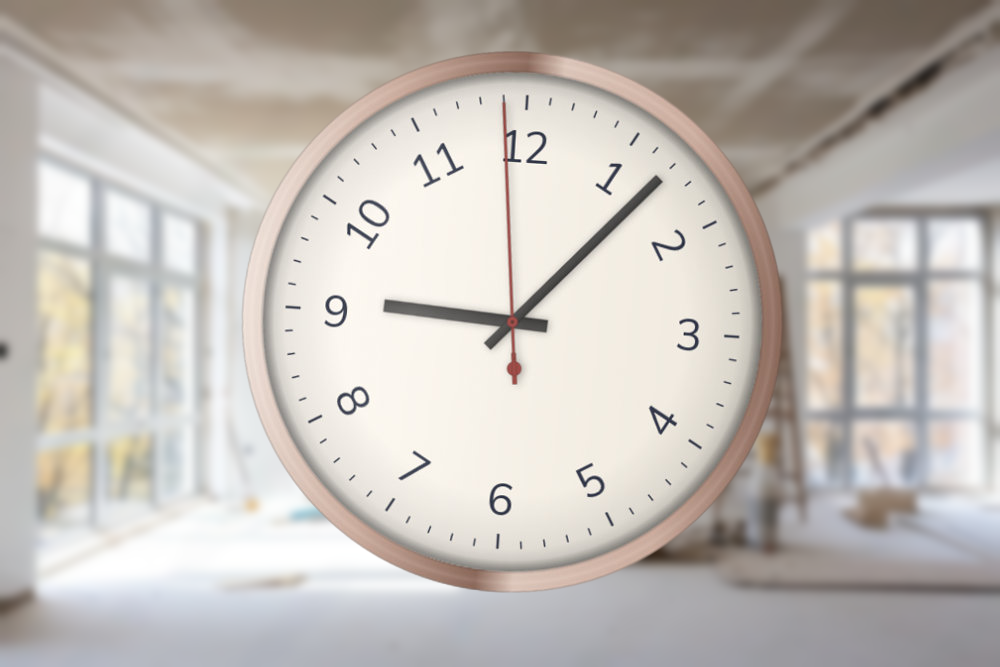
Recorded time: 9:06:59
